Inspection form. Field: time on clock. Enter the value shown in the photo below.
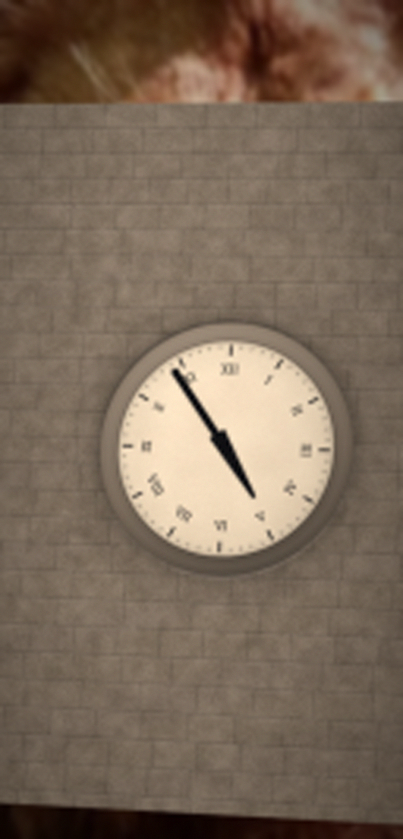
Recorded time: 4:54
